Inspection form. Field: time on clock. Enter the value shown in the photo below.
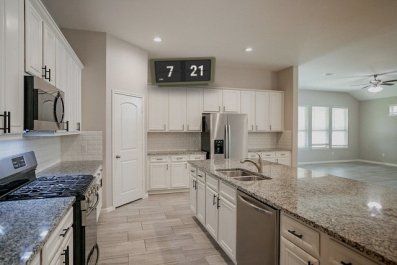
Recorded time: 7:21
